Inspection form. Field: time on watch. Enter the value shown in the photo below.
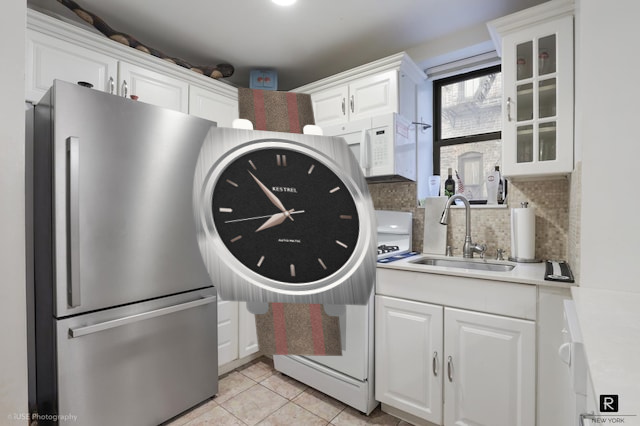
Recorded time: 7:53:43
